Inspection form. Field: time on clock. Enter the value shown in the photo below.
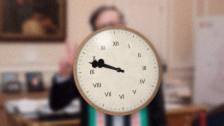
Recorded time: 9:48
